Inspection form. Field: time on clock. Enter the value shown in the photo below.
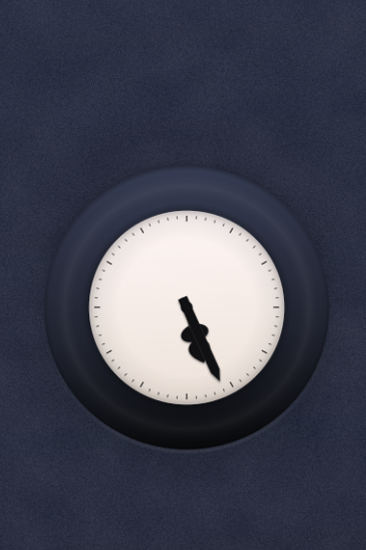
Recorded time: 5:26
